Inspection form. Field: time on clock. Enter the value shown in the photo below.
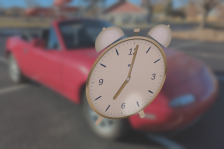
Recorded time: 7:01
